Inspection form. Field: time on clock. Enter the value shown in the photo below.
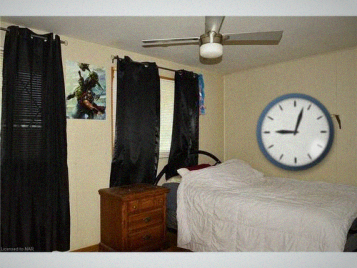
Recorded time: 9:03
